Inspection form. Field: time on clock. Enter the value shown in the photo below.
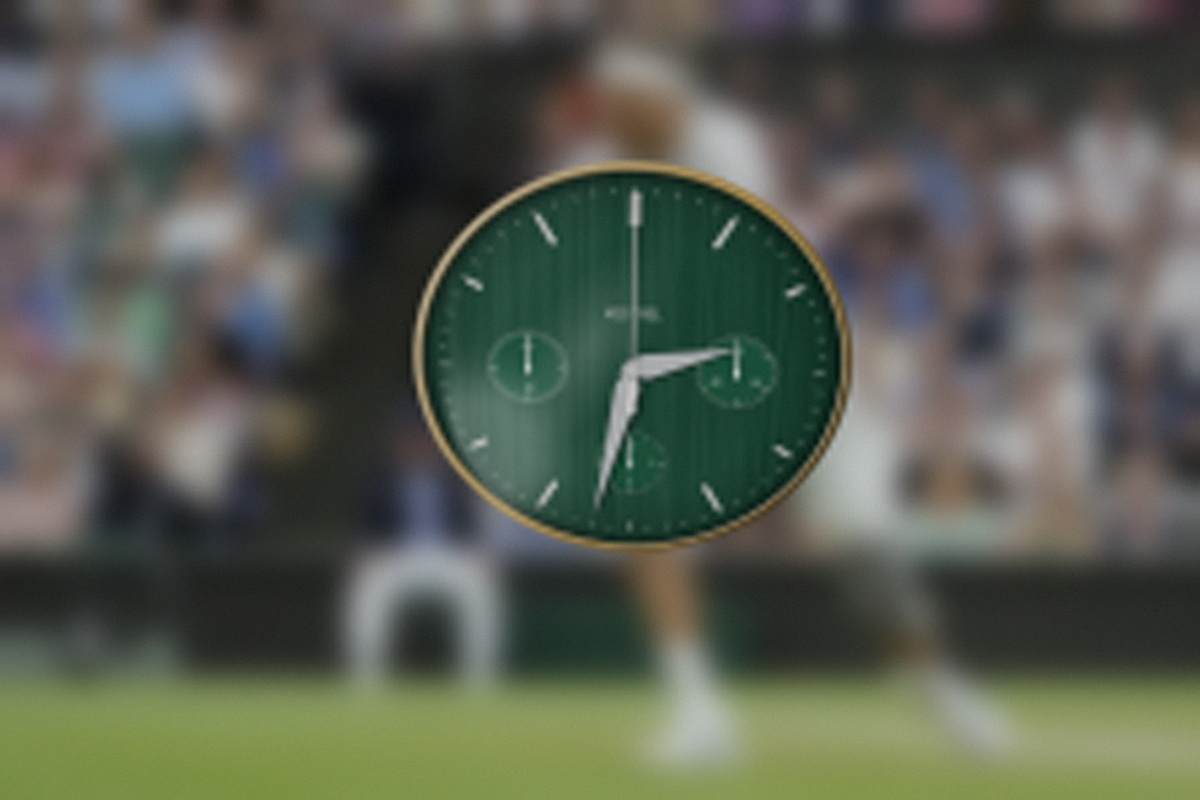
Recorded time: 2:32
